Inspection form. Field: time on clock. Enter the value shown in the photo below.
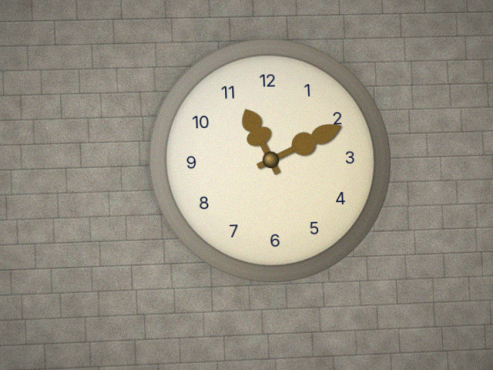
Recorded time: 11:11
